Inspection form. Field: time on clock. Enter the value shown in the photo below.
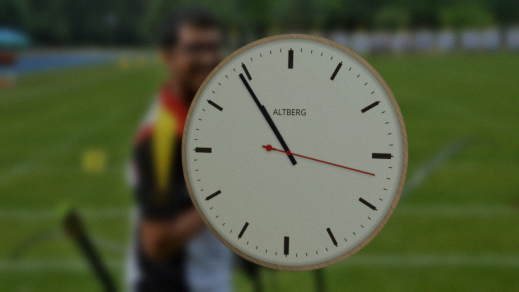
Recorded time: 10:54:17
